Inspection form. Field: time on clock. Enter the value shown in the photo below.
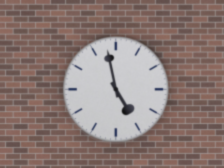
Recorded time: 4:58
